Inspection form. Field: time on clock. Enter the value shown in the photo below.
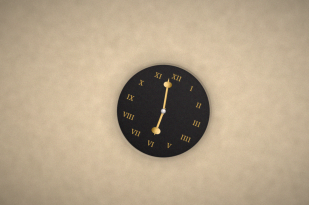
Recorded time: 5:58
